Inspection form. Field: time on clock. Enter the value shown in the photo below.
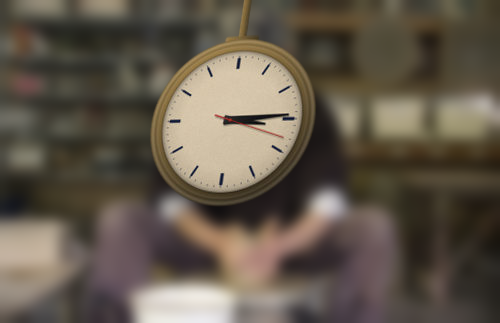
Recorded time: 3:14:18
